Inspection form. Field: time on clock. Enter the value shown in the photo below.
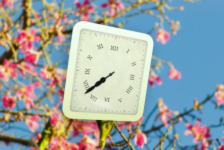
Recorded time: 7:38
